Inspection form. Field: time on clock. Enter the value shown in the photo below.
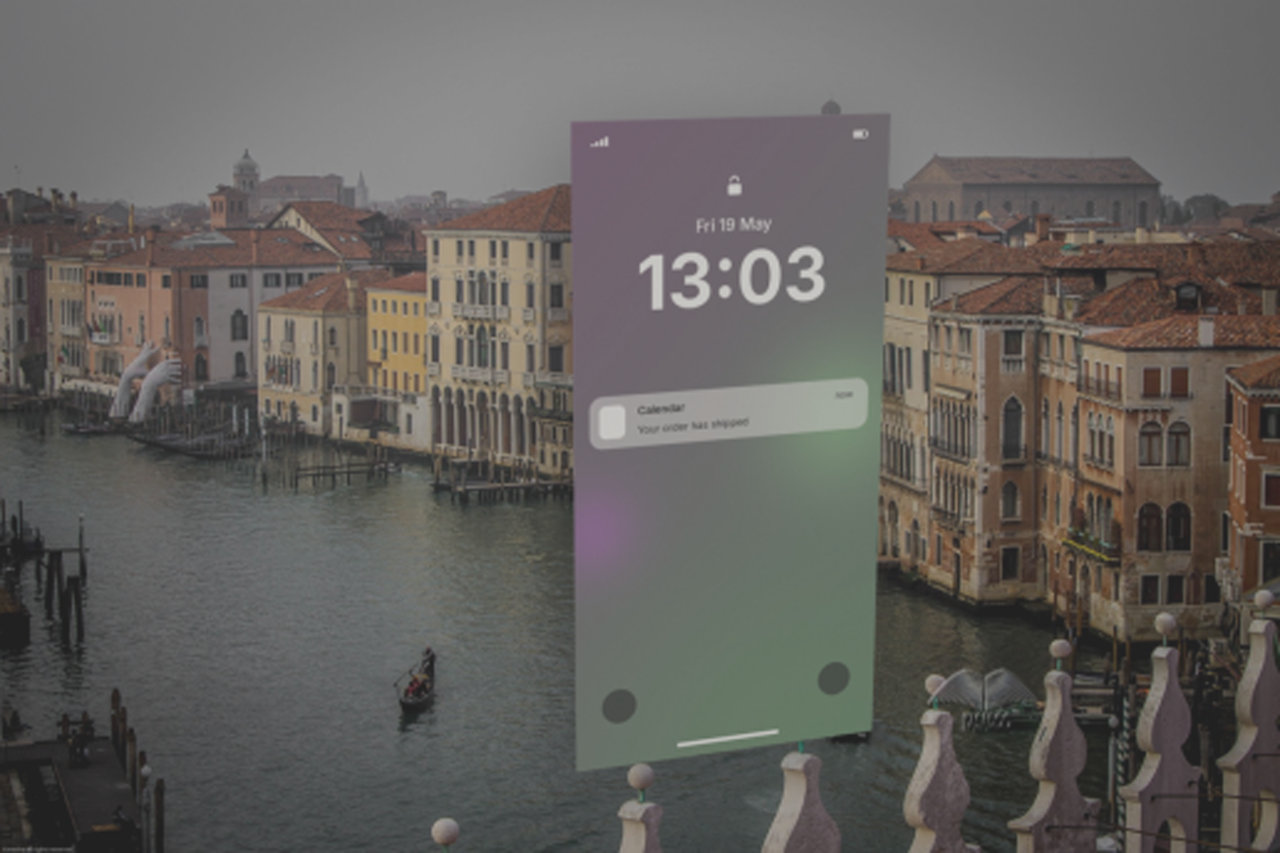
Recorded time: 13:03
